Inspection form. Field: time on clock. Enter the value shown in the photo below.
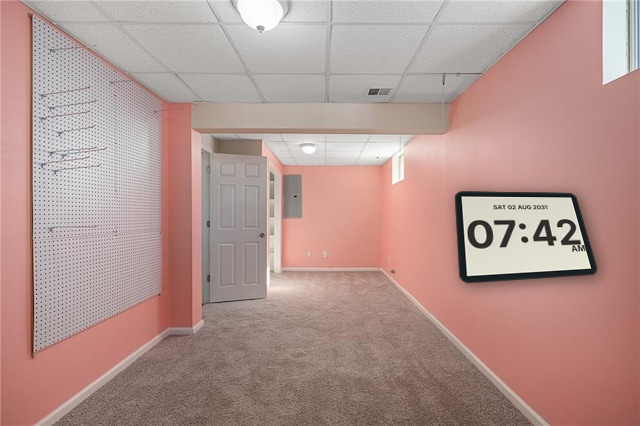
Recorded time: 7:42
